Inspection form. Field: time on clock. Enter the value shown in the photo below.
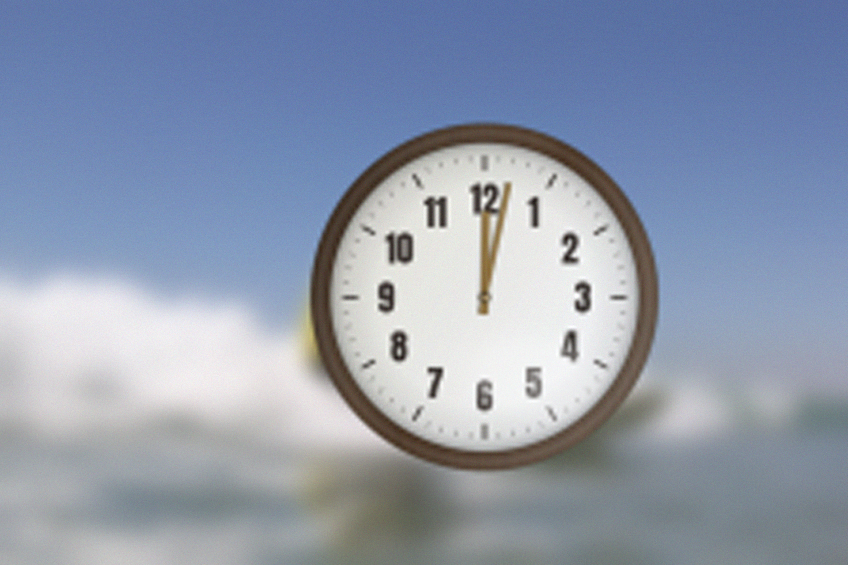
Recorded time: 12:02
